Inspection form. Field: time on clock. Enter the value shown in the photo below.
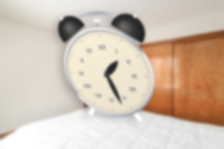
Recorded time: 1:27
